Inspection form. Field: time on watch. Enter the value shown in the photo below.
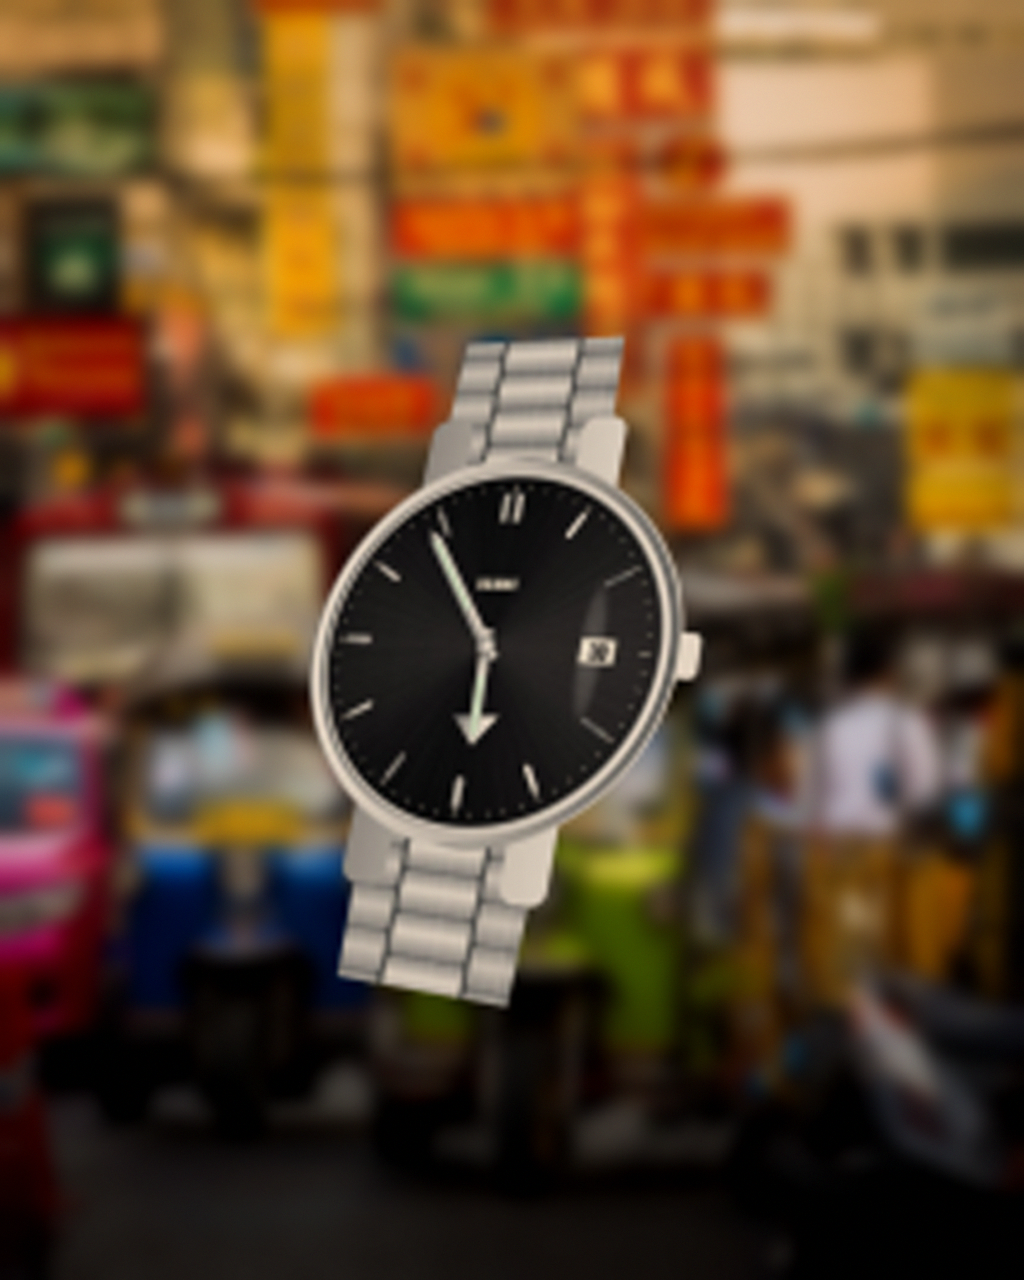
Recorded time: 5:54
